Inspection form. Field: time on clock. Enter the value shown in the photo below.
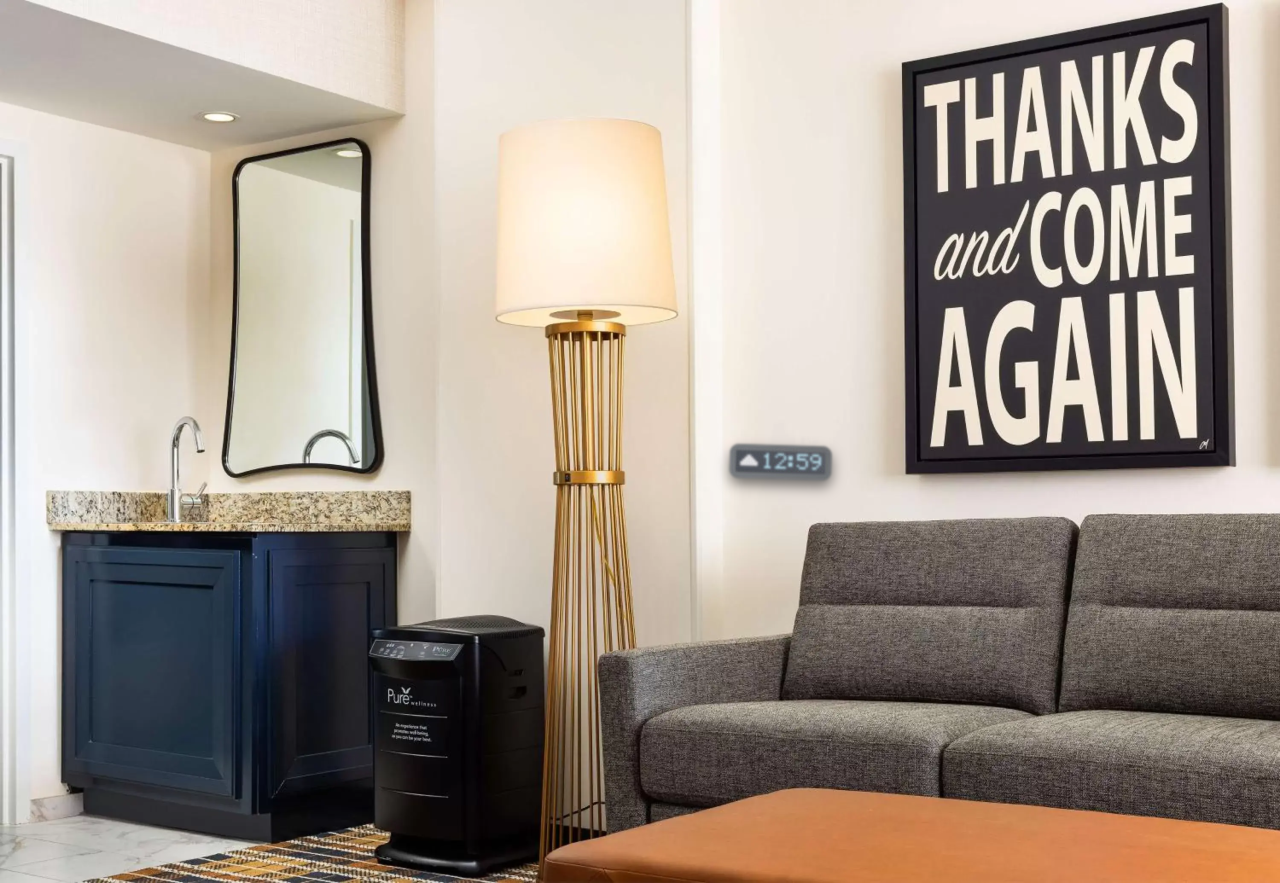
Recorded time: 12:59
